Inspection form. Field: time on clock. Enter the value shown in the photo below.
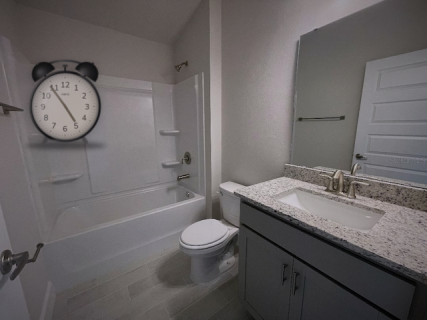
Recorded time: 4:54
